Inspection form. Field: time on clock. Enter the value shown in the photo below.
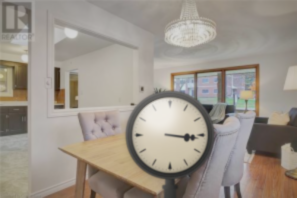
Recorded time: 3:16
